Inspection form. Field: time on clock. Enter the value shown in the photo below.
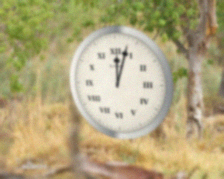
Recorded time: 12:03
